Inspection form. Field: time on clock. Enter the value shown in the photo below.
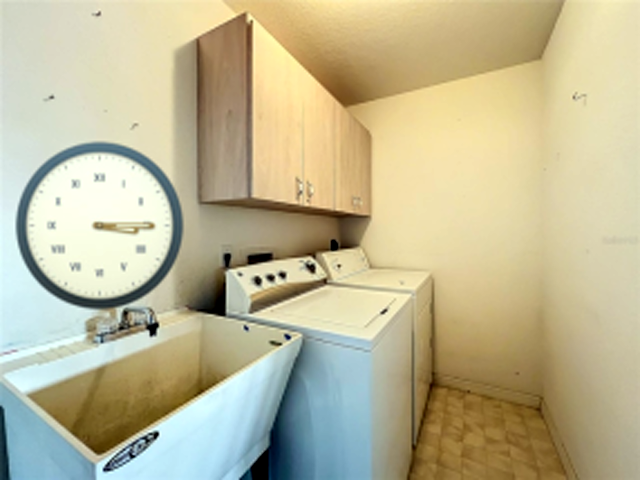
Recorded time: 3:15
